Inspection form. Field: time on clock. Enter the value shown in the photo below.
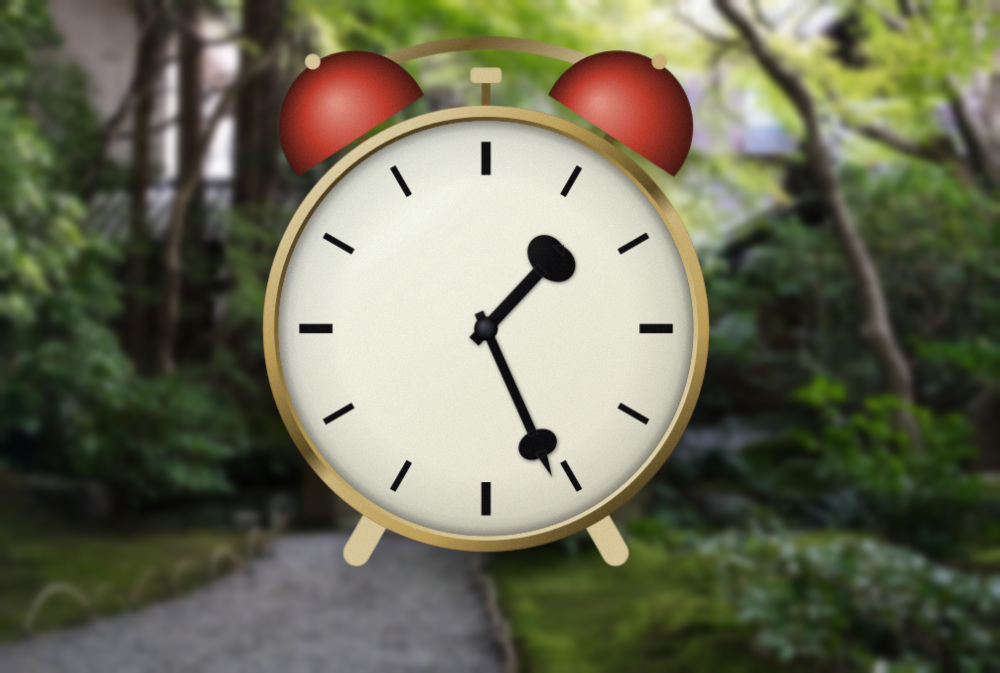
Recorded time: 1:26
